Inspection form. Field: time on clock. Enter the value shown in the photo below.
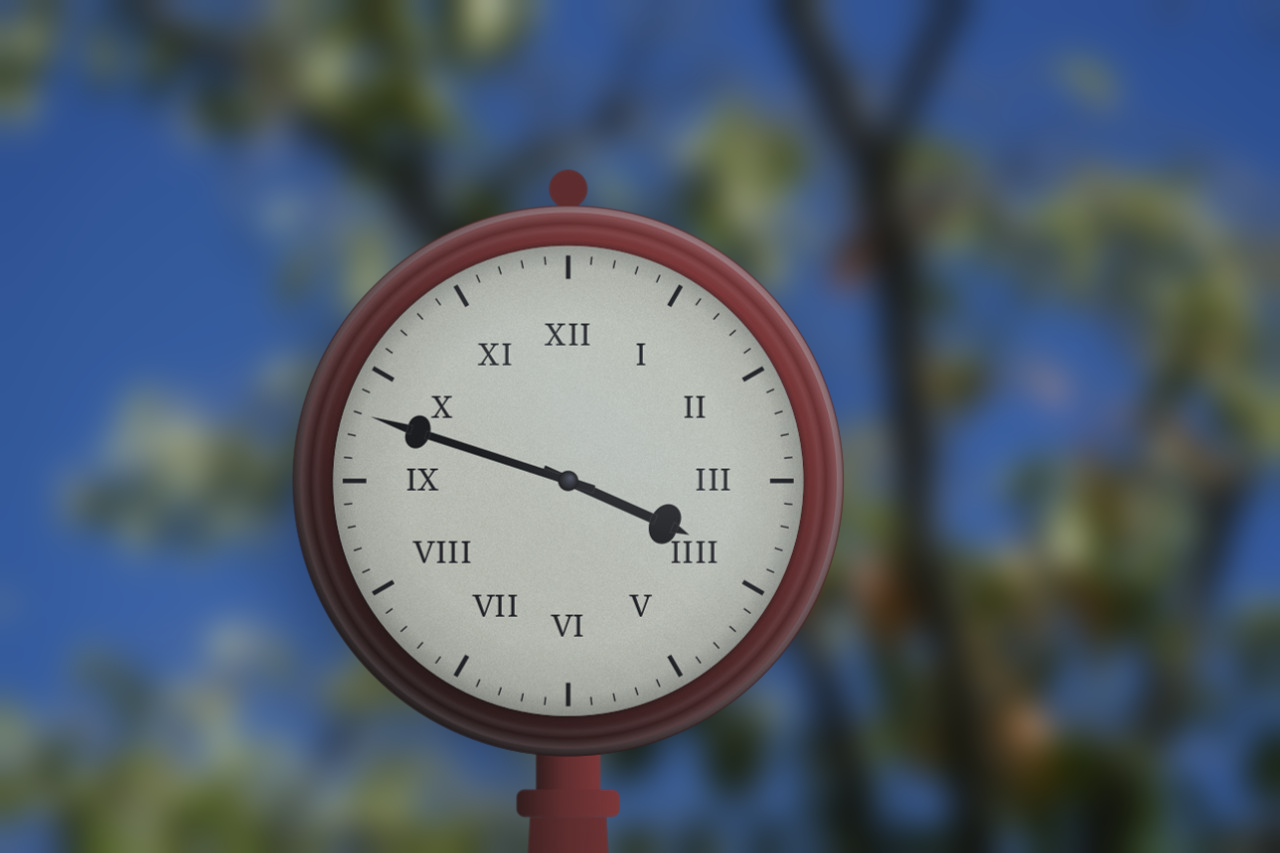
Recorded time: 3:48
